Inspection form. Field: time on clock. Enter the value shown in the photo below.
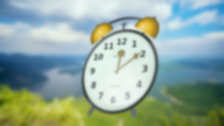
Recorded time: 12:09
